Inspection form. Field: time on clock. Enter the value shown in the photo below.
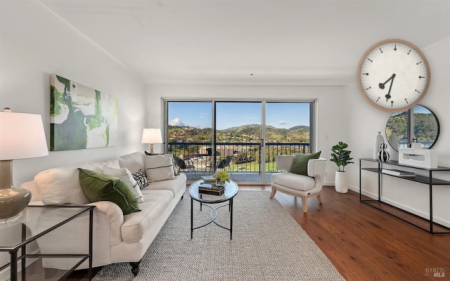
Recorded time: 7:32
